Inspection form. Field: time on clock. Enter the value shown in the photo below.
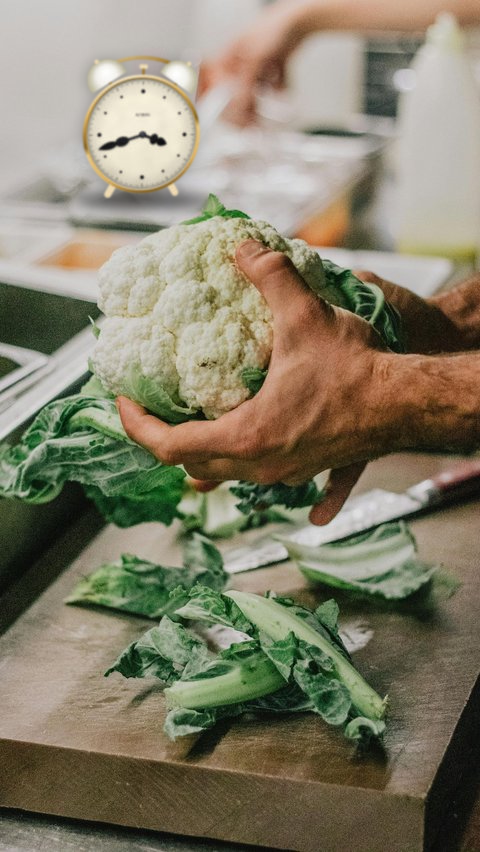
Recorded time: 3:42
